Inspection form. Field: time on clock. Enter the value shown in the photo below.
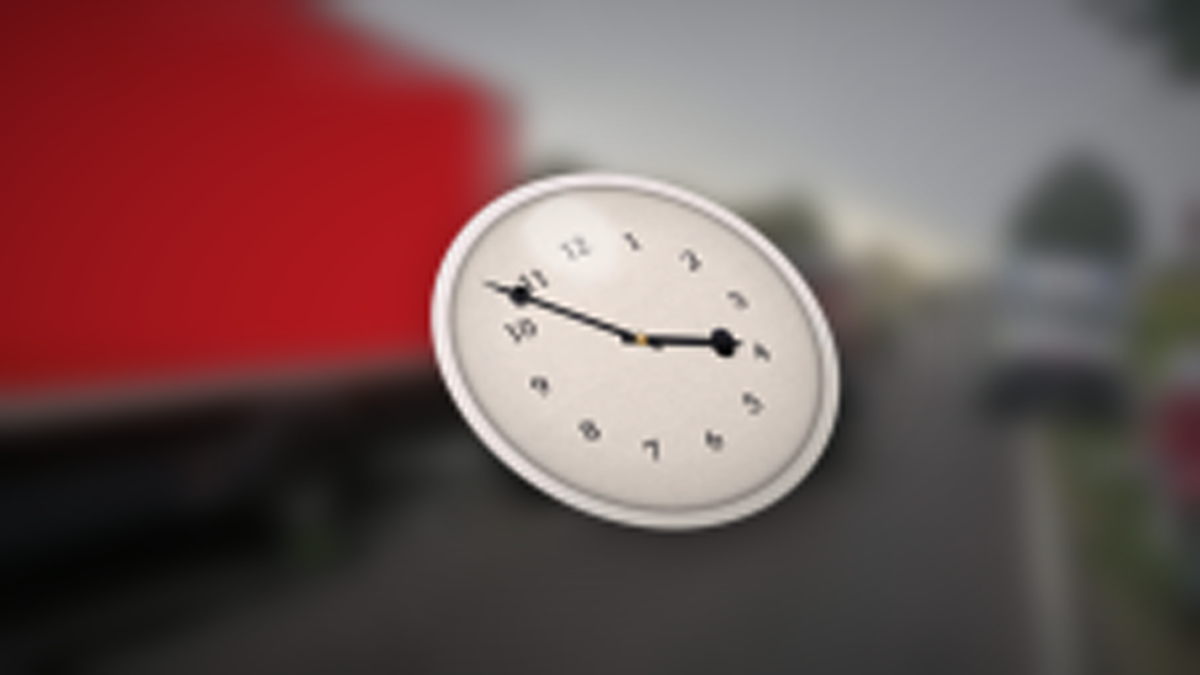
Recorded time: 3:53
